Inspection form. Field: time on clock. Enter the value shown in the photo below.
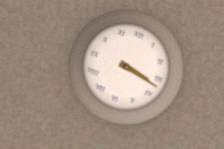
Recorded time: 3:17
